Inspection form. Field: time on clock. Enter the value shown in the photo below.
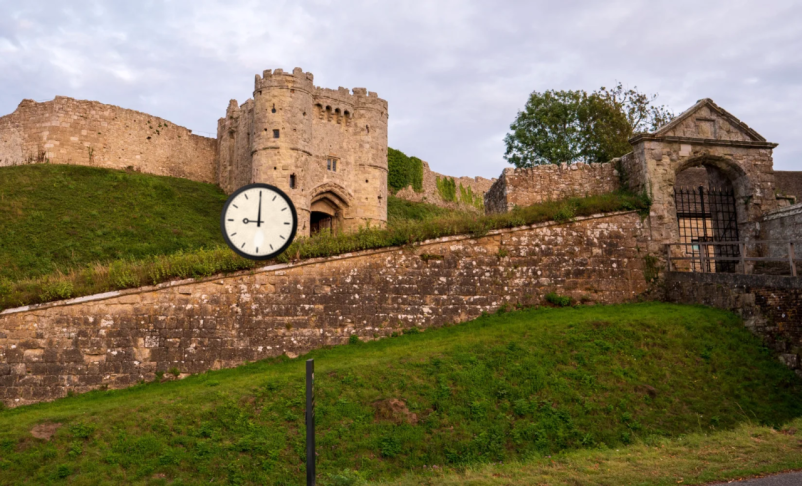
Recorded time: 9:00
